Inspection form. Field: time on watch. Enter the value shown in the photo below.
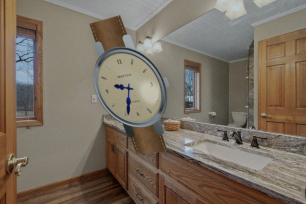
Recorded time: 9:34
